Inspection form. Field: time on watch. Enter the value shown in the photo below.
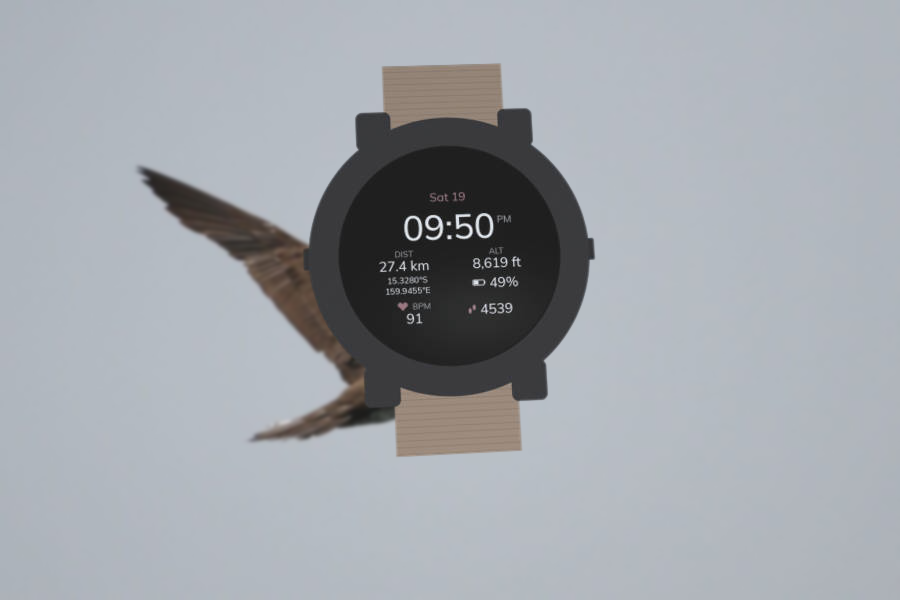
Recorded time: 9:50
